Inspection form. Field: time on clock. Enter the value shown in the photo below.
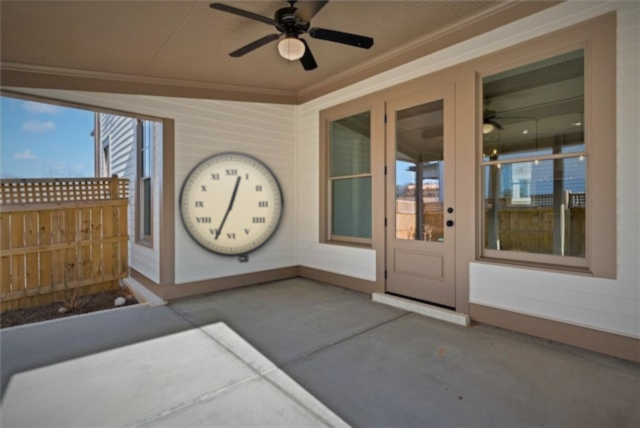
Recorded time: 12:34
